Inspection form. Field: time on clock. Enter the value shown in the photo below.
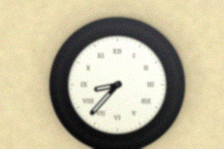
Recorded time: 8:37
